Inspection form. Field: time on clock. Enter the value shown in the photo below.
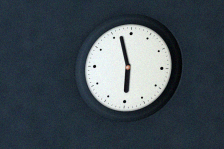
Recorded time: 5:57
